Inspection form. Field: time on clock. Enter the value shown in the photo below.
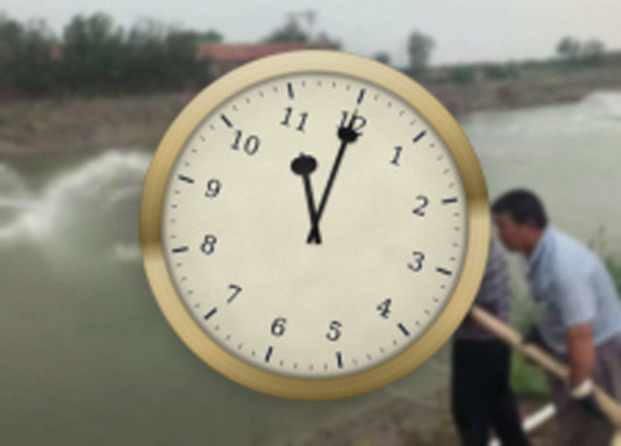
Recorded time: 11:00
